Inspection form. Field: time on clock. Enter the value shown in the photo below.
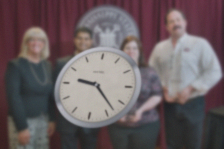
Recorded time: 9:23
